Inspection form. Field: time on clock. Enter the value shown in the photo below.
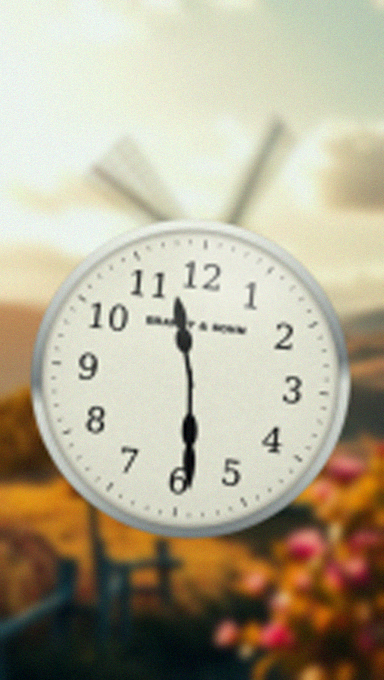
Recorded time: 11:29
